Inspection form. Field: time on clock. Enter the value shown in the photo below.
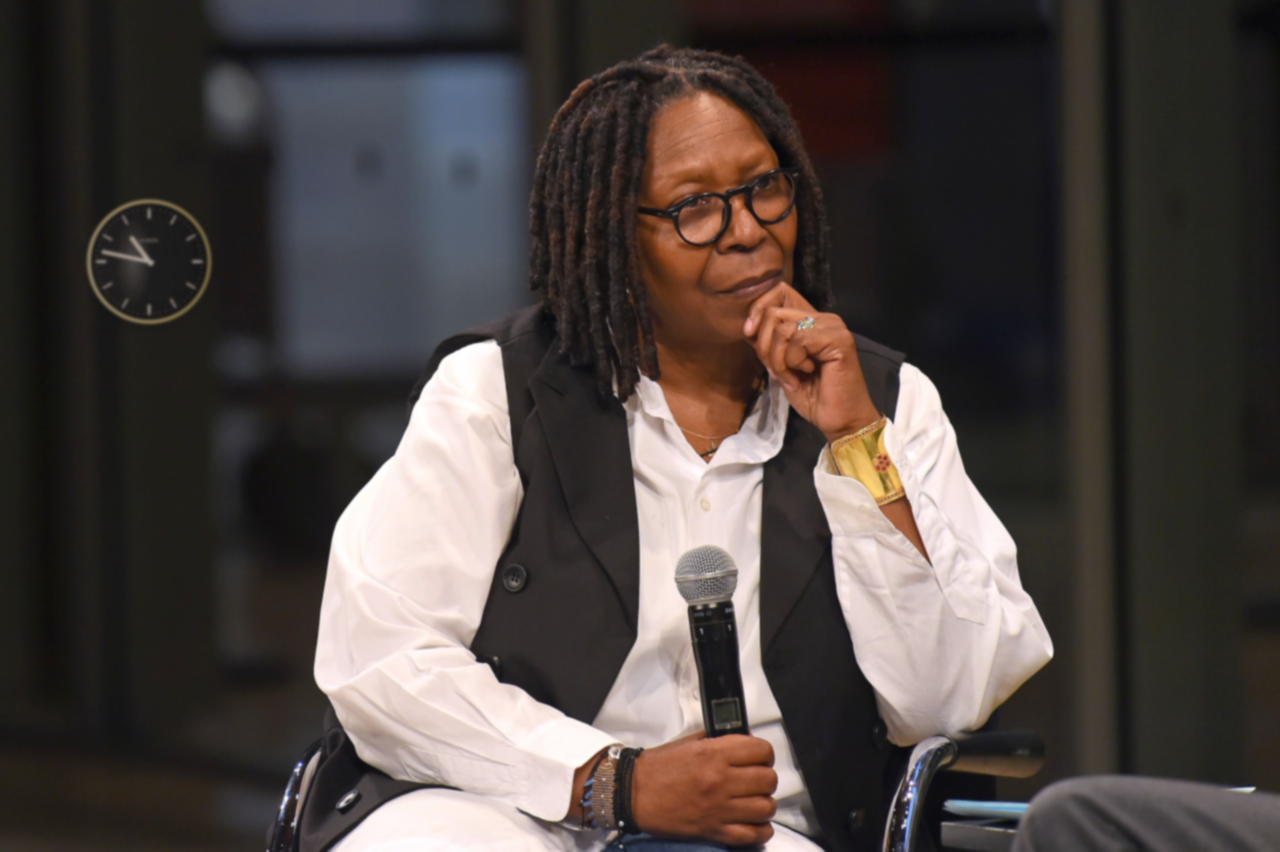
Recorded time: 10:47
